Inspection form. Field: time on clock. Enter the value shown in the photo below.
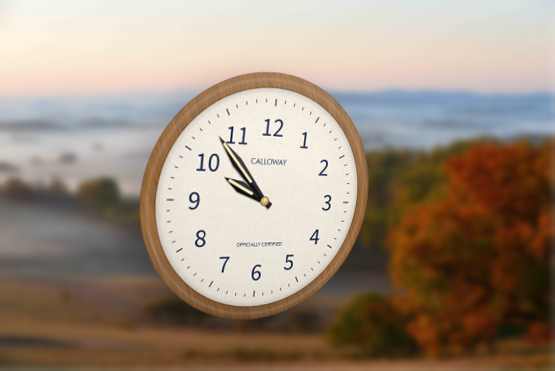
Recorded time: 9:53
